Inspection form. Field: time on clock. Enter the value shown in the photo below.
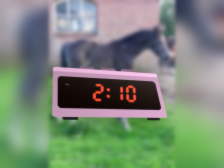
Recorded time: 2:10
